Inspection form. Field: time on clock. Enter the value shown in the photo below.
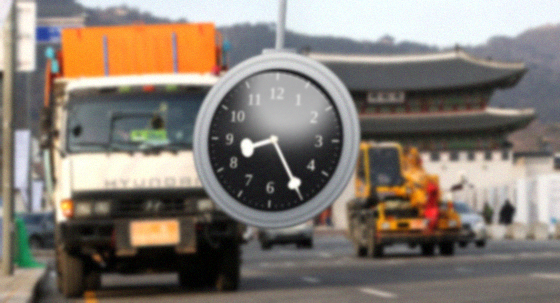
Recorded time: 8:25
